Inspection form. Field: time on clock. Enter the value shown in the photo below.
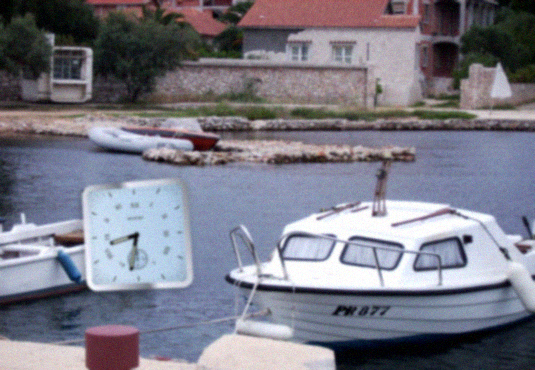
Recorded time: 8:32
